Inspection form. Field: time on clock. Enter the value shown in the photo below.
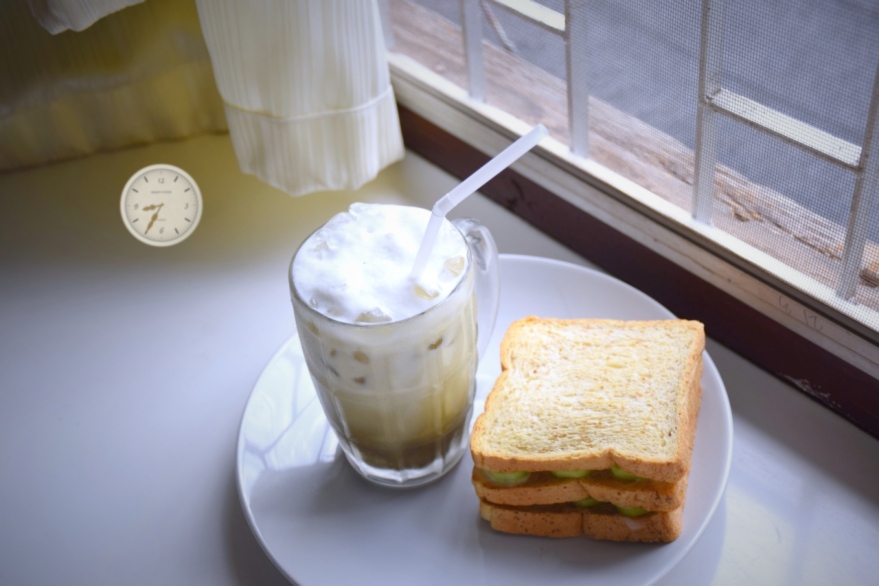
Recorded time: 8:35
